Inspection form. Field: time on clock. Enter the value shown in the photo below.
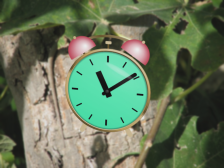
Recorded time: 11:09
